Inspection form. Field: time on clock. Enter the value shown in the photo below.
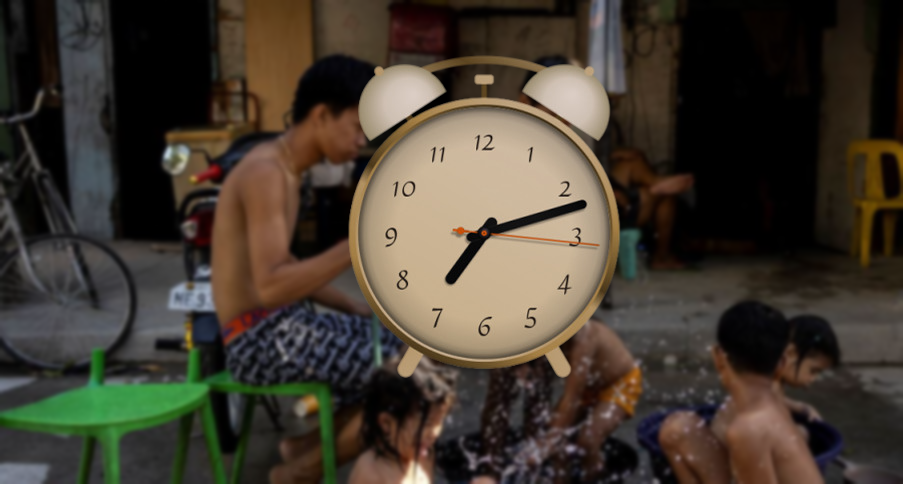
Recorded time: 7:12:16
